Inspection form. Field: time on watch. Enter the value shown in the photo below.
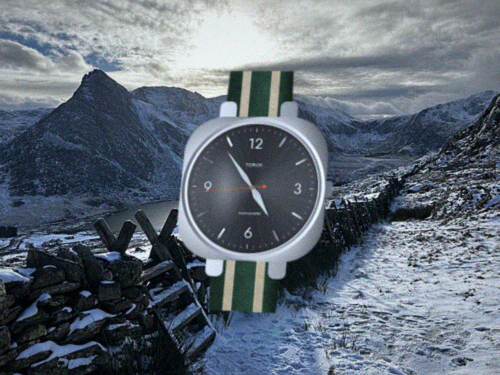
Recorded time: 4:53:44
